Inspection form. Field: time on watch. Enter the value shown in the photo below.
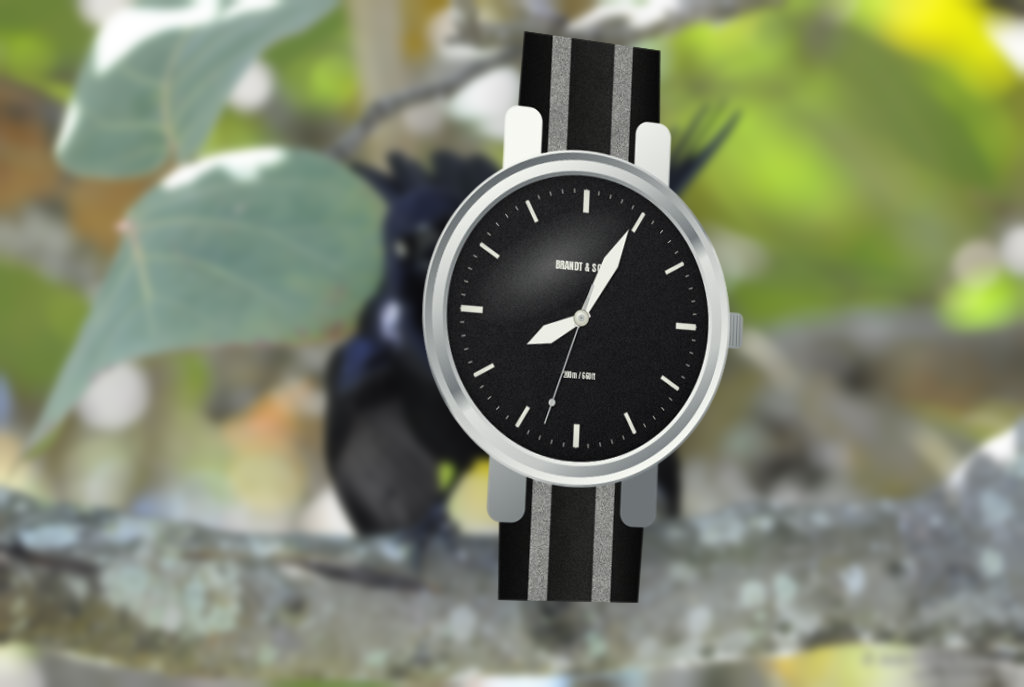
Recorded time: 8:04:33
